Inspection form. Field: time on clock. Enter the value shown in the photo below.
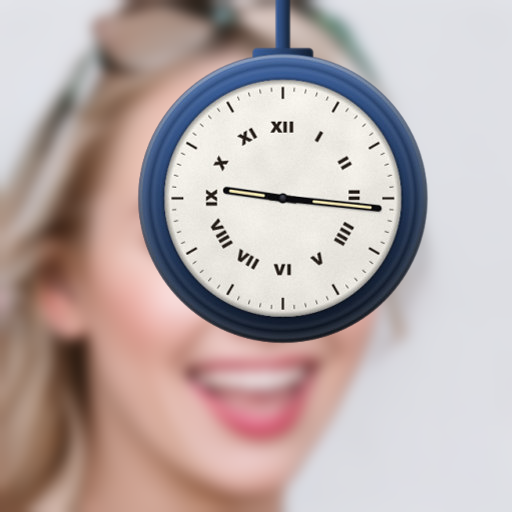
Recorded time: 9:16
